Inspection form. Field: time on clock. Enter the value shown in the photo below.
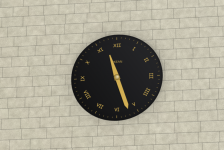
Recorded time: 11:27
